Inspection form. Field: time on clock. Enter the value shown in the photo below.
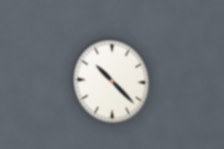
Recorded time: 10:22
